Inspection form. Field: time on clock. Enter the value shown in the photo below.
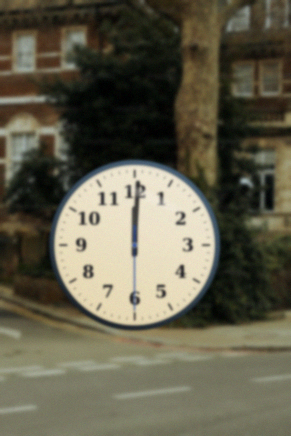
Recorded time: 12:00:30
